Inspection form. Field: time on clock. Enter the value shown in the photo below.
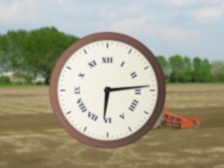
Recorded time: 6:14
